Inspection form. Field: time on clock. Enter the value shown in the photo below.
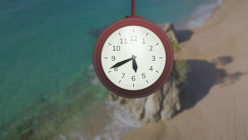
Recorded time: 5:41
